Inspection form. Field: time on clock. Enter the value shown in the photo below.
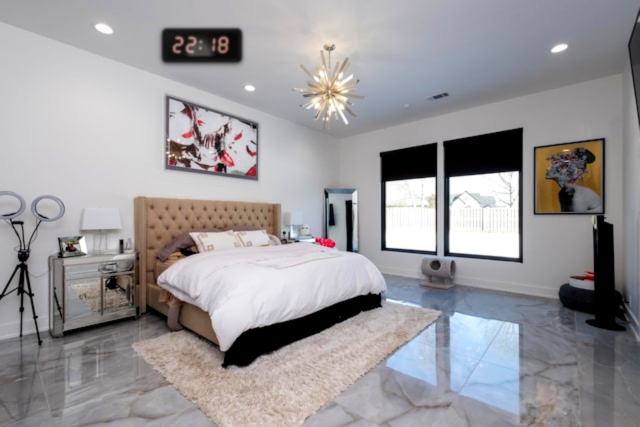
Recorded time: 22:18
